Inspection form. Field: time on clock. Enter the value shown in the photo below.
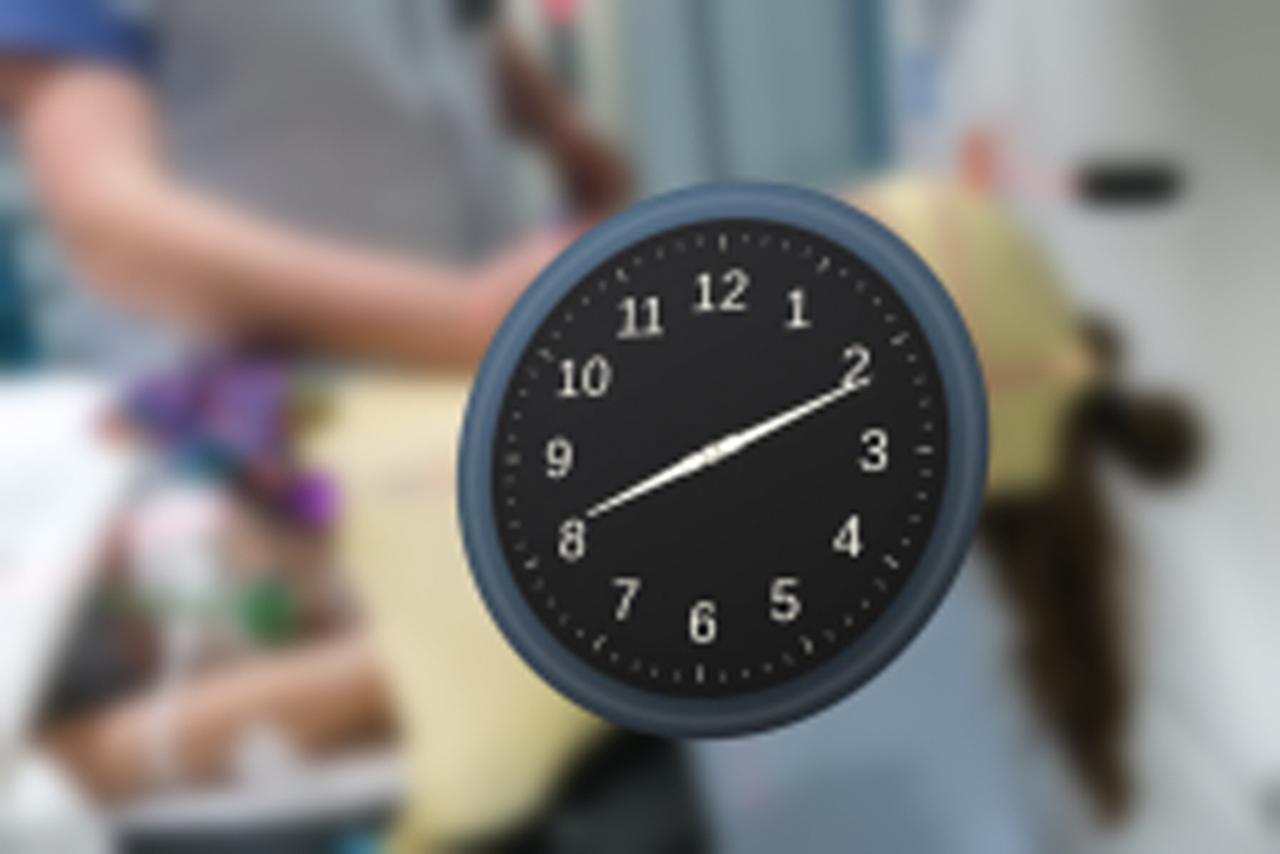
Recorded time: 8:11
